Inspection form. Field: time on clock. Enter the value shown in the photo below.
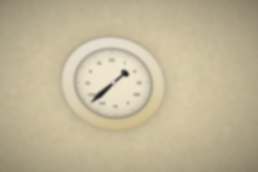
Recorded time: 1:38
